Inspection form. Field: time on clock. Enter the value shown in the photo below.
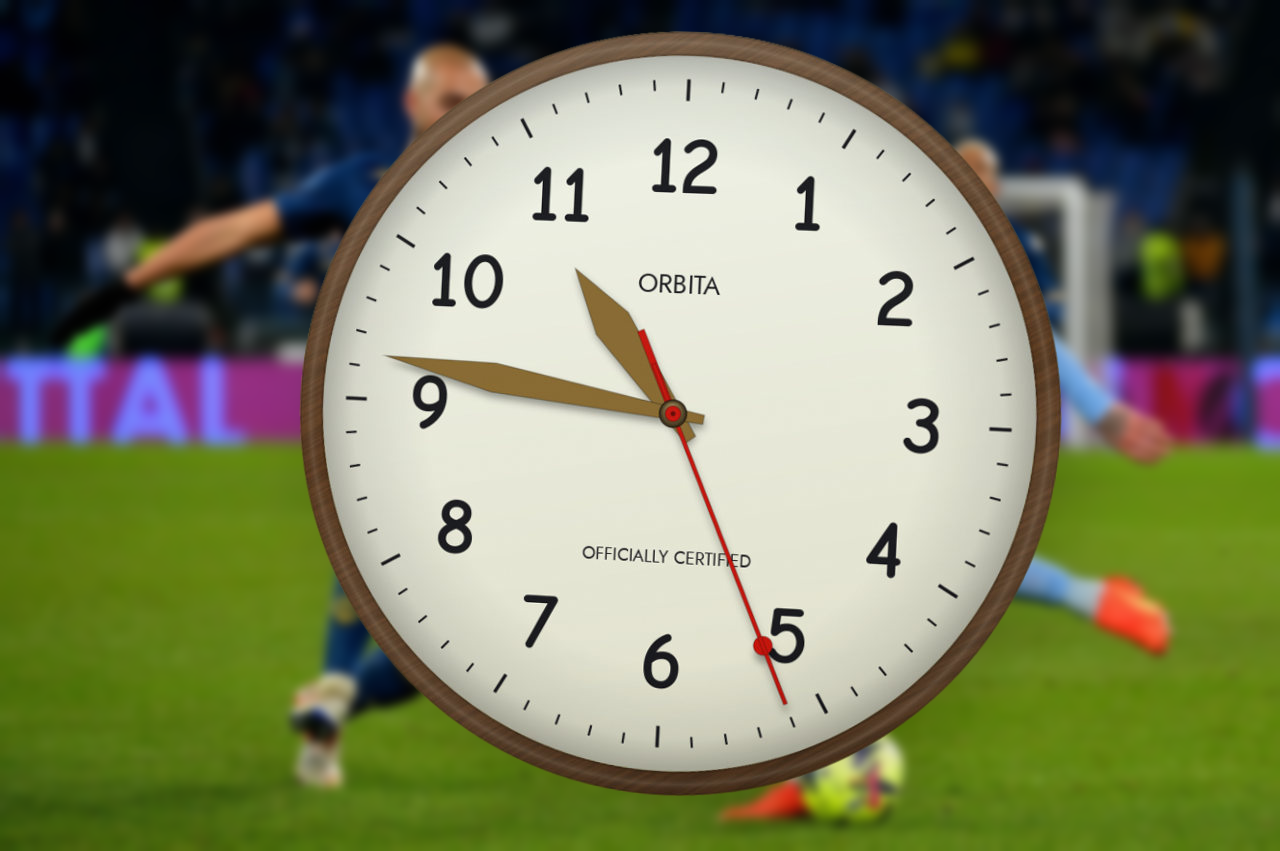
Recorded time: 10:46:26
